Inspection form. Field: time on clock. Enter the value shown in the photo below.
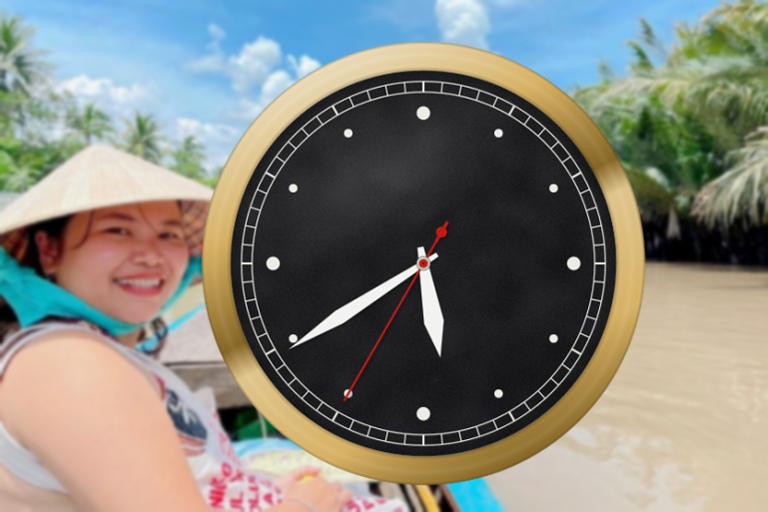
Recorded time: 5:39:35
